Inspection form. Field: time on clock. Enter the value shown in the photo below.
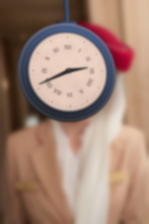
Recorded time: 2:41
